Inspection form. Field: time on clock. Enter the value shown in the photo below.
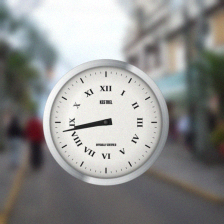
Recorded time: 8:43
